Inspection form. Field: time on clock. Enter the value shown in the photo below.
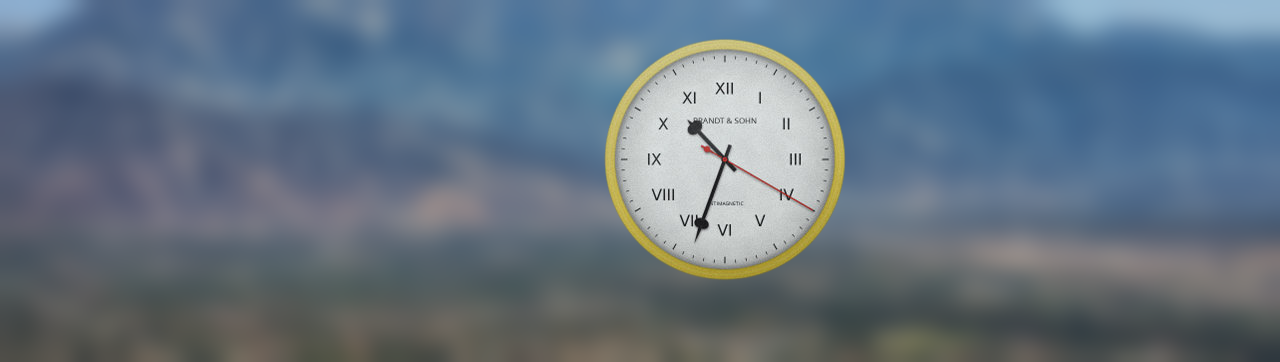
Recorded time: 10:33:20
